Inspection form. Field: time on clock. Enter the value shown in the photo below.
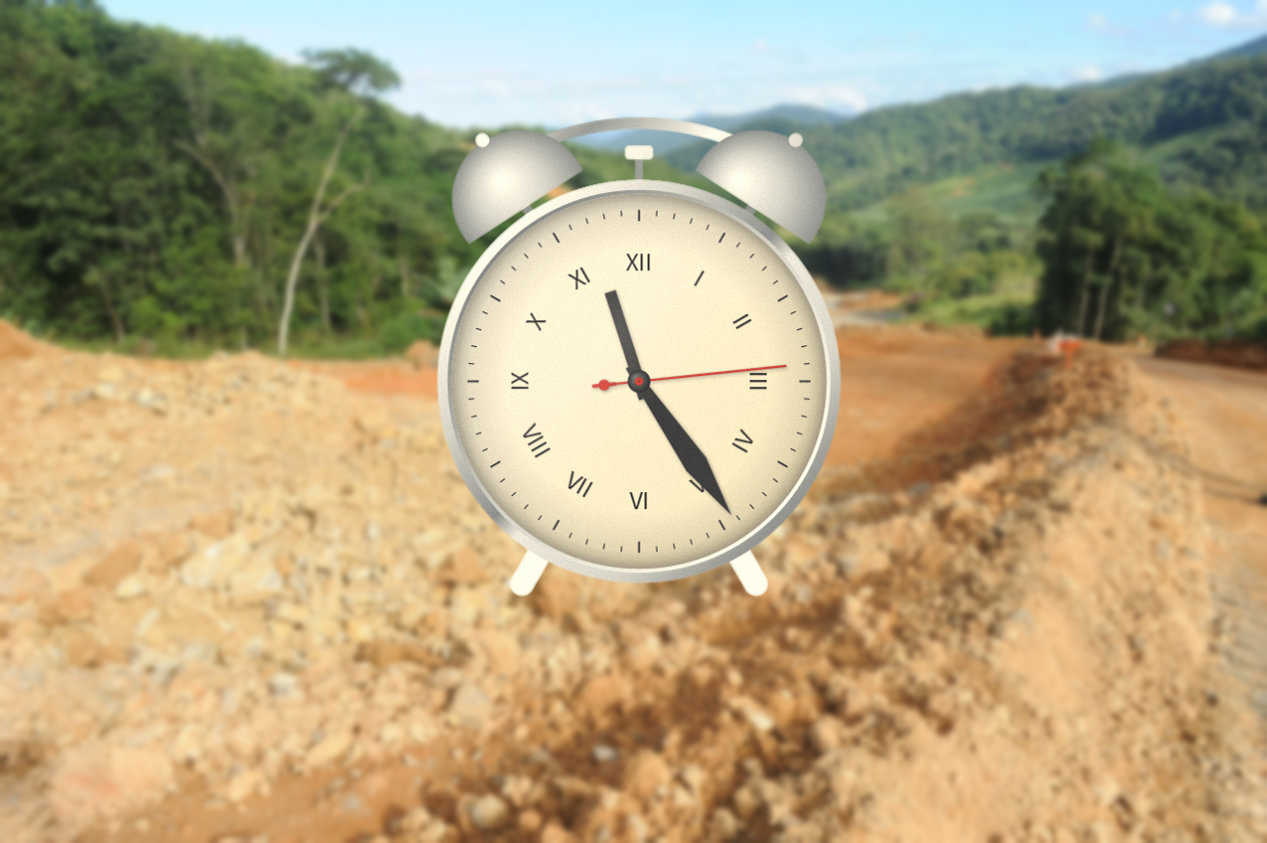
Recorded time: 11:24:14
